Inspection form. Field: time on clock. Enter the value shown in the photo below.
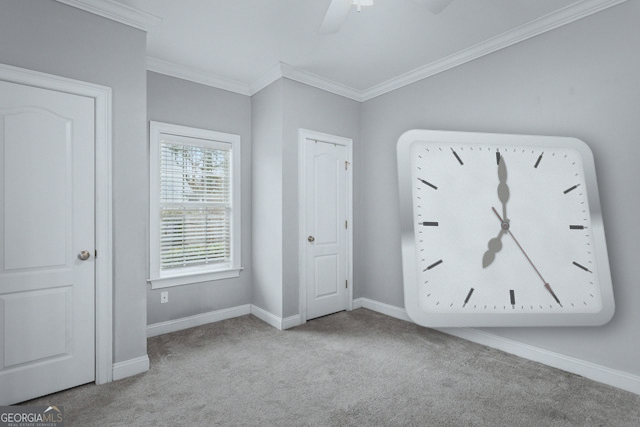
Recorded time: 7:00:25
